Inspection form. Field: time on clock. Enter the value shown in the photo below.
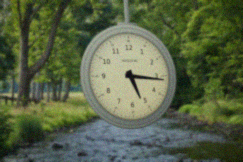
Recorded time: 5:16
